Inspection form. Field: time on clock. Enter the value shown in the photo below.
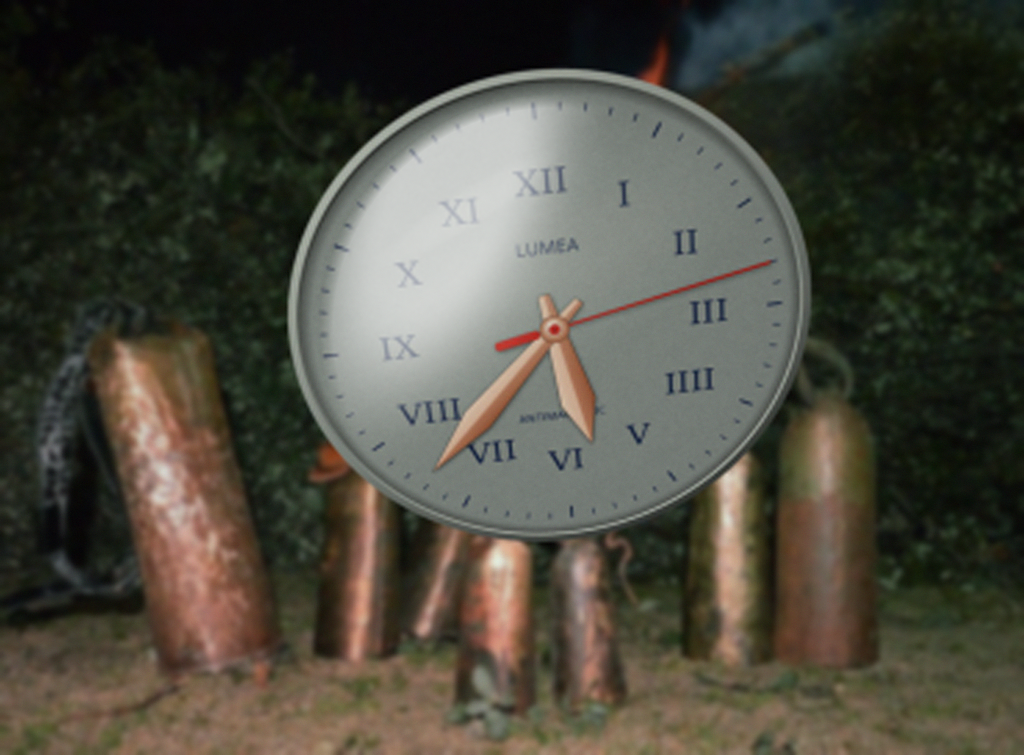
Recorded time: 5:37:13
